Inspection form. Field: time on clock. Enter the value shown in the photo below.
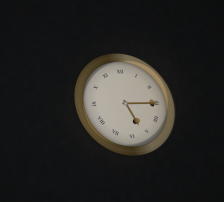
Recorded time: 5:15
